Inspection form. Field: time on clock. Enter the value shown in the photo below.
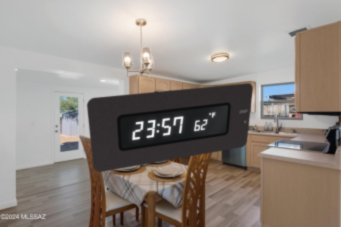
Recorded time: 23:57
